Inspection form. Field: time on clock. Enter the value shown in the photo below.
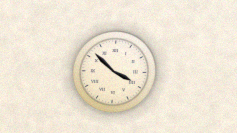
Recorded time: 3:52
